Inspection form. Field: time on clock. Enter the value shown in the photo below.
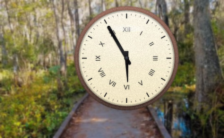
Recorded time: 5:55
